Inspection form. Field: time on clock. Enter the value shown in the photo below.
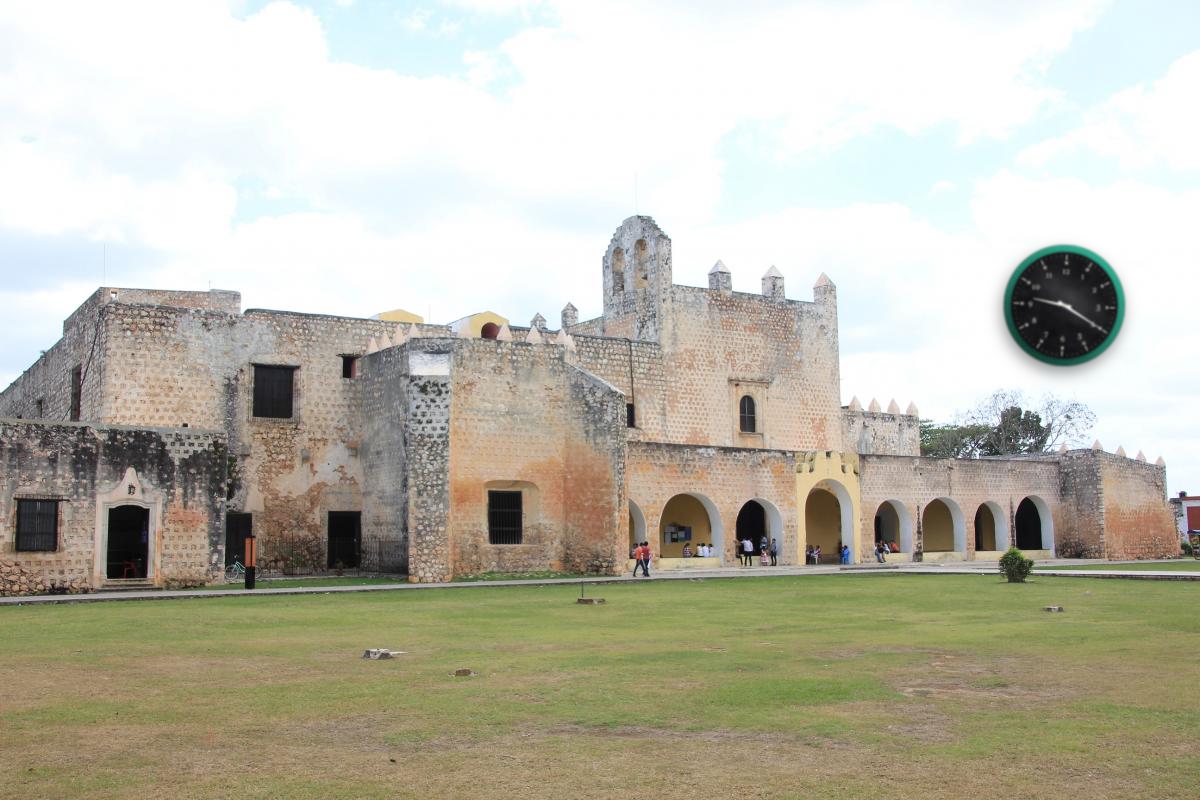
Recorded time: 9:20
